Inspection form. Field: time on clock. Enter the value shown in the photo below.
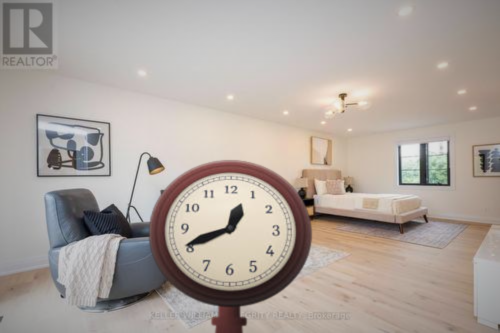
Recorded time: 12:41
